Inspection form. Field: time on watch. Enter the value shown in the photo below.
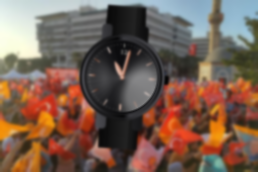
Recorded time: 11:02
